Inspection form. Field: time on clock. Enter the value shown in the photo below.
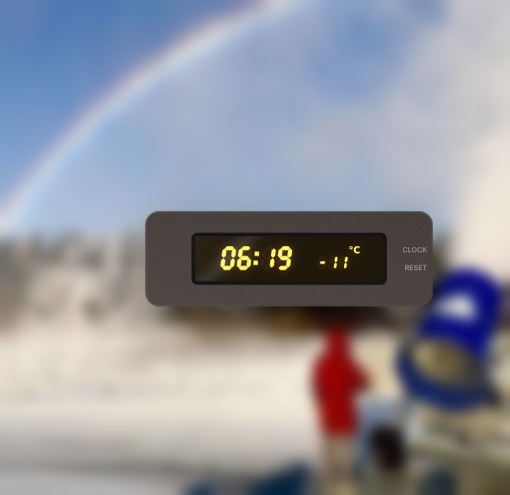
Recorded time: 6:19
